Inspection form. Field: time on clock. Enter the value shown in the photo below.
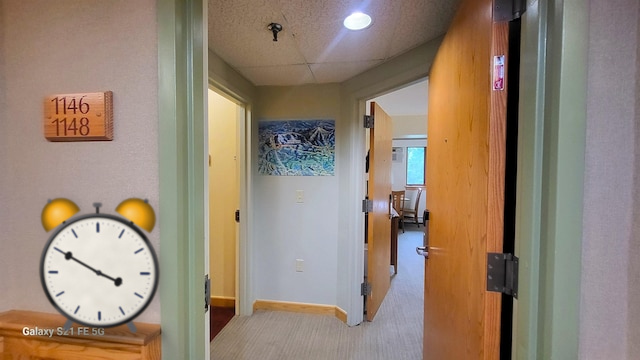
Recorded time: 3:50
